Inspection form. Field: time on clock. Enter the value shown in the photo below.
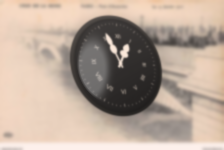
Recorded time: 12:56
